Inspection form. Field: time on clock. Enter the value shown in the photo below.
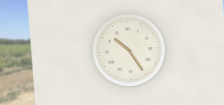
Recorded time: 10:25
